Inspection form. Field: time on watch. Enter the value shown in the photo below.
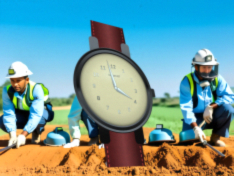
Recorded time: 3:58
